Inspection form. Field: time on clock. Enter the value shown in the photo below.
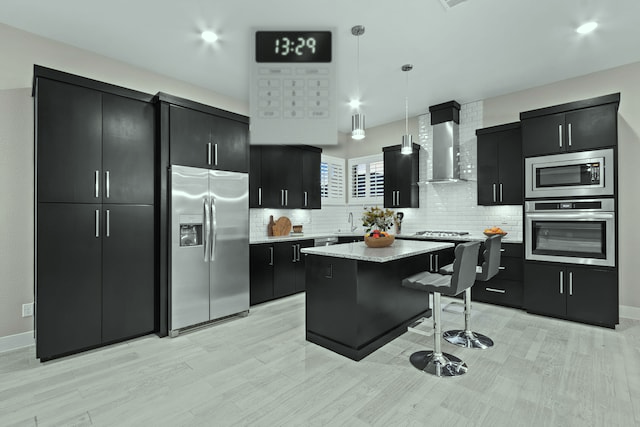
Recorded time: 13:29
